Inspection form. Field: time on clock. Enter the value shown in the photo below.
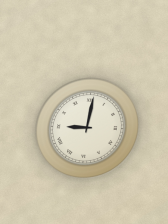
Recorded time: 9:01
